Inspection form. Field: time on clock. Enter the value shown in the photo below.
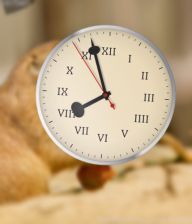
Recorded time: 7:56:54
